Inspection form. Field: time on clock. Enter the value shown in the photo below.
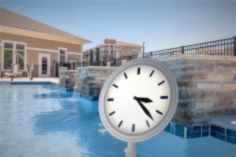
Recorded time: 3:23
